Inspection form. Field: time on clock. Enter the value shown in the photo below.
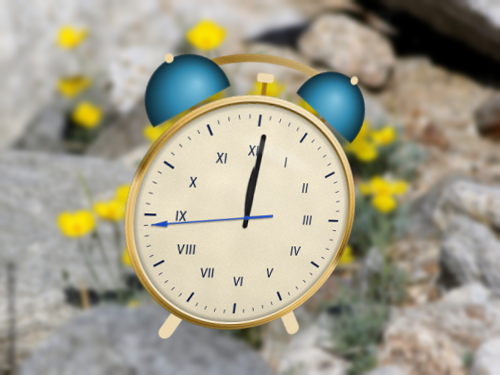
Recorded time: 12:00:44
